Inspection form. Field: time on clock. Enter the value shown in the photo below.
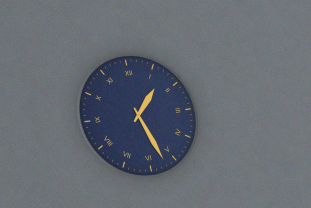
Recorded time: 1:27
